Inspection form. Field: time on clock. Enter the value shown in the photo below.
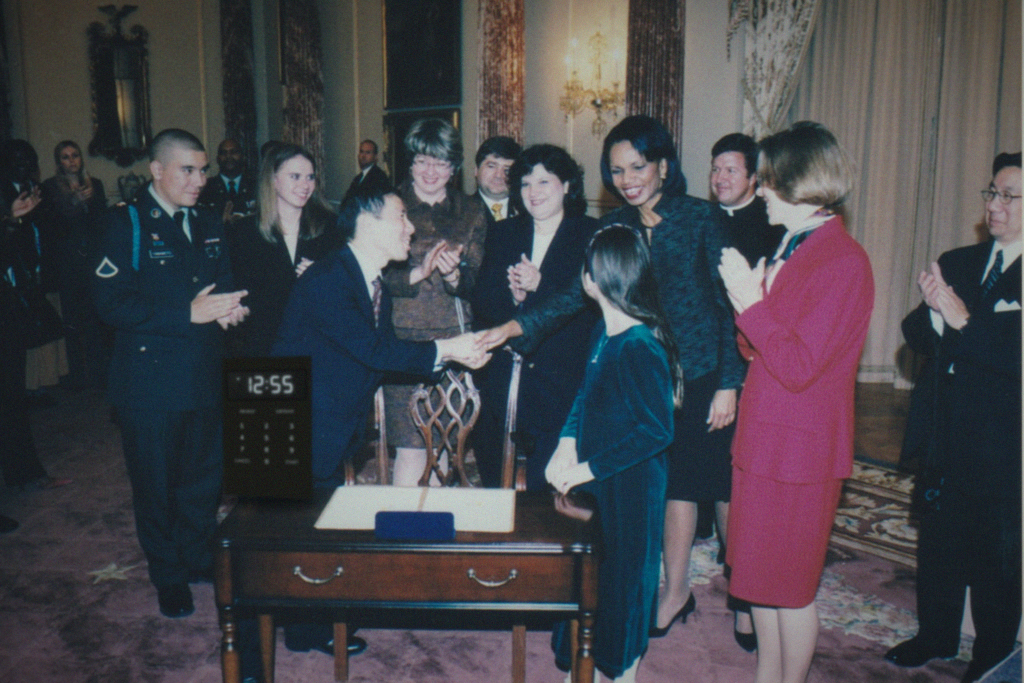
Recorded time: 12:55
